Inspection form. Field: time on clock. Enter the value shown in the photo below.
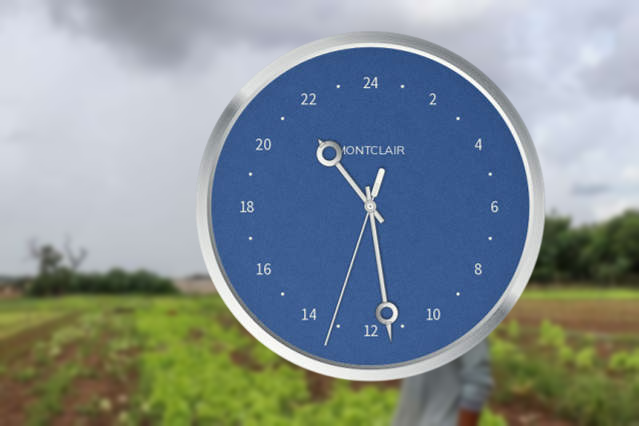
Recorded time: 21:28:33
